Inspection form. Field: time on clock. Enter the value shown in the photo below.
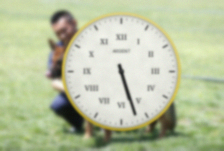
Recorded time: 5:27
